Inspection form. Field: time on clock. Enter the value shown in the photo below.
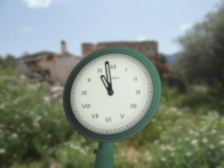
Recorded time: 10:58
